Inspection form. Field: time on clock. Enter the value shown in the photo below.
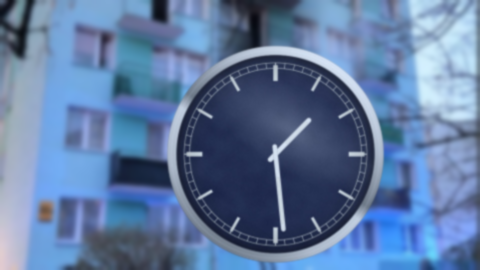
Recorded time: 1:29
